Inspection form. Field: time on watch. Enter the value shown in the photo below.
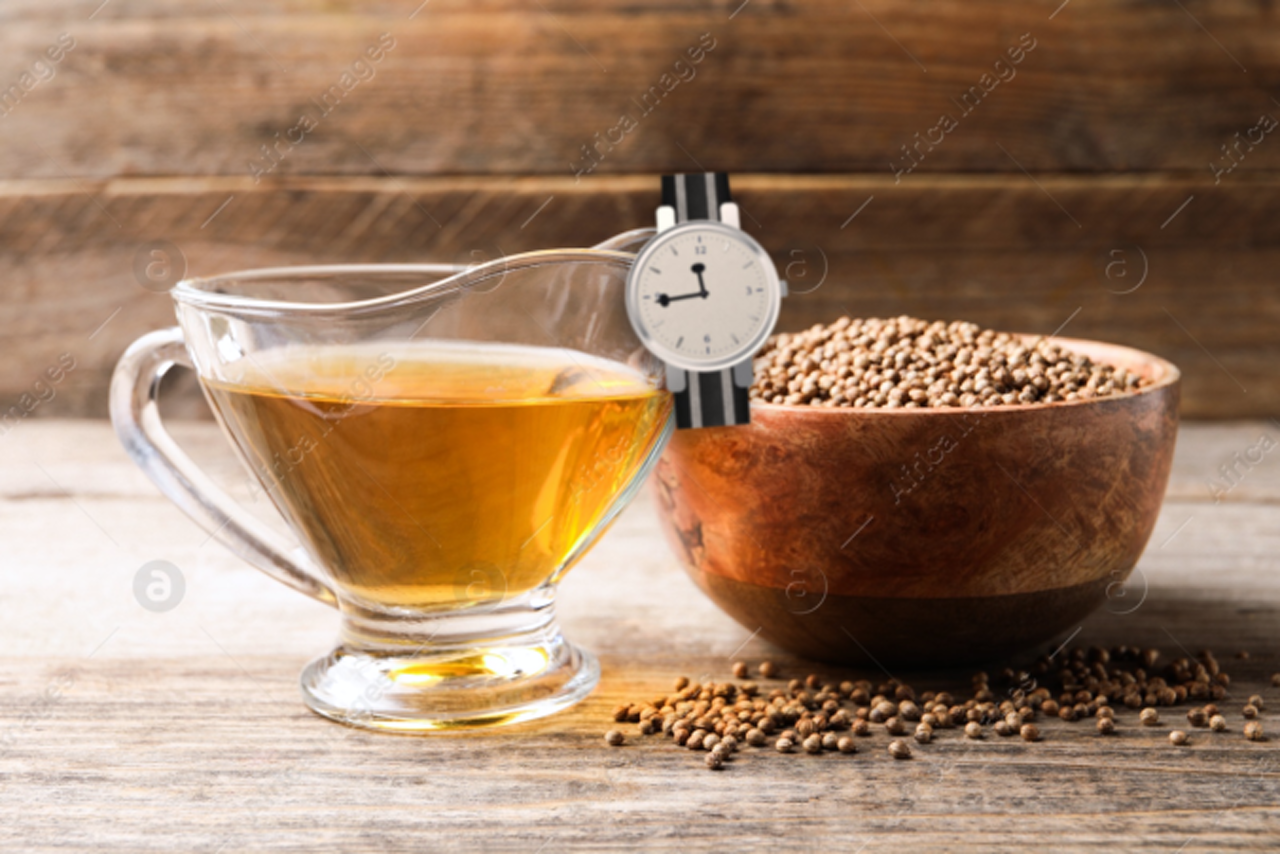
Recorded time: 11:44
